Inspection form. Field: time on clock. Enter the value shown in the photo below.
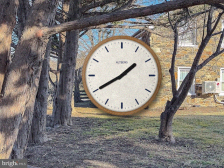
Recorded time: 1:40
